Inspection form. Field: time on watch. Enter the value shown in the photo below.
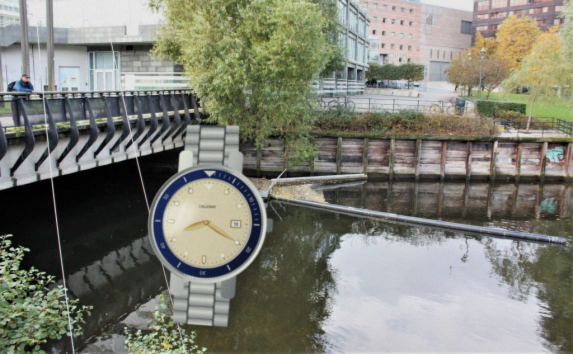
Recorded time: 8:20
